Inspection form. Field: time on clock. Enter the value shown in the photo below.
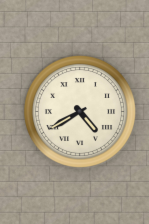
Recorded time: 4:40
